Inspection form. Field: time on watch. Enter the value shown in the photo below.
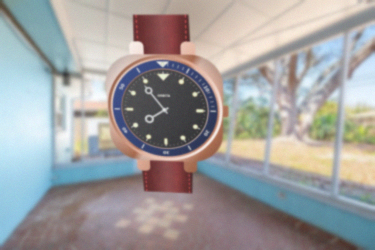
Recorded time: 7:54
